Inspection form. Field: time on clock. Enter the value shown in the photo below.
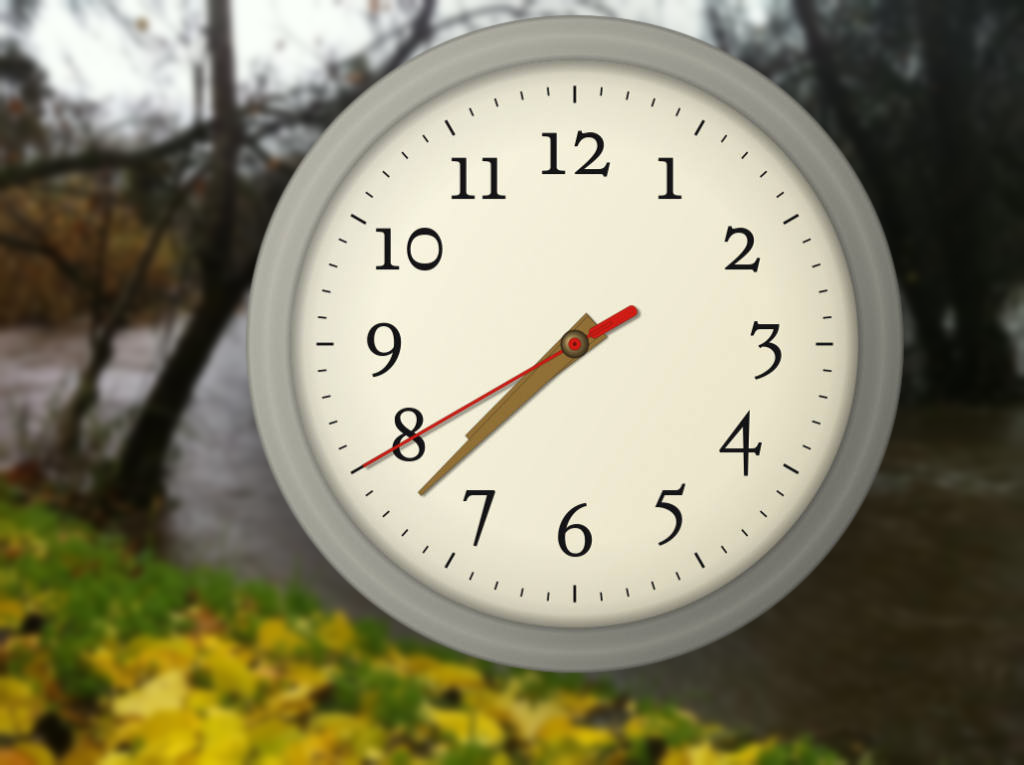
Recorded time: 7:37:40
